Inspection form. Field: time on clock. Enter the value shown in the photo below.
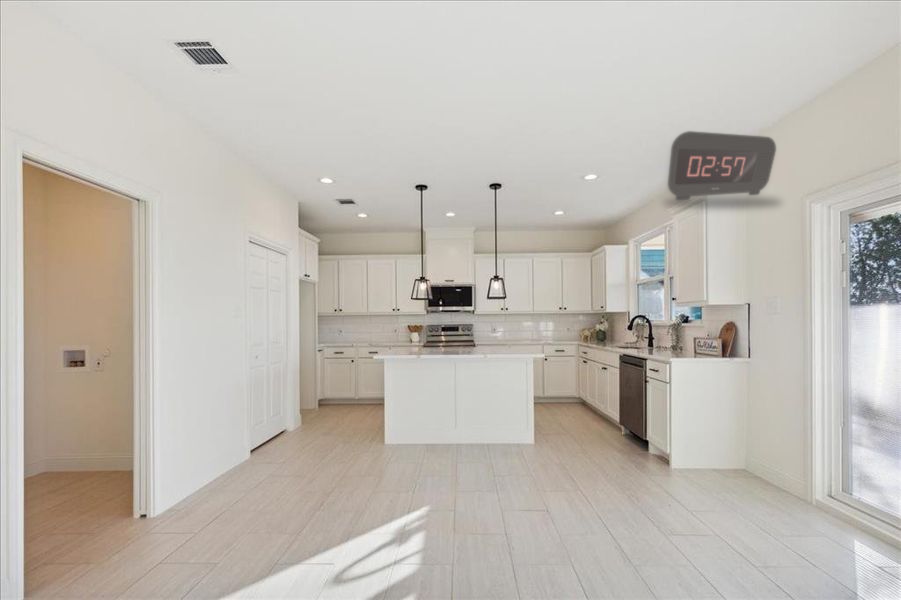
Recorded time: 2:57
